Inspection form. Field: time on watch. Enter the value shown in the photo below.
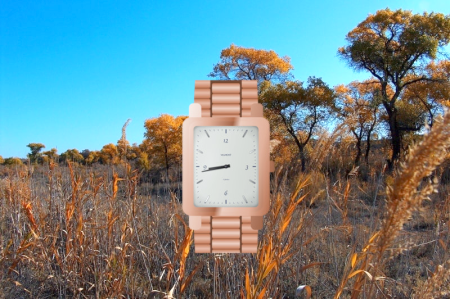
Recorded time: 8:43
